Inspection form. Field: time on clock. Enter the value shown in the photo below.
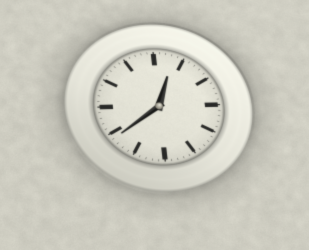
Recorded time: 12:39
